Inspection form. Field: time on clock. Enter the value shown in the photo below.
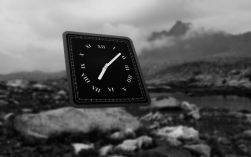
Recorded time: 7:08
